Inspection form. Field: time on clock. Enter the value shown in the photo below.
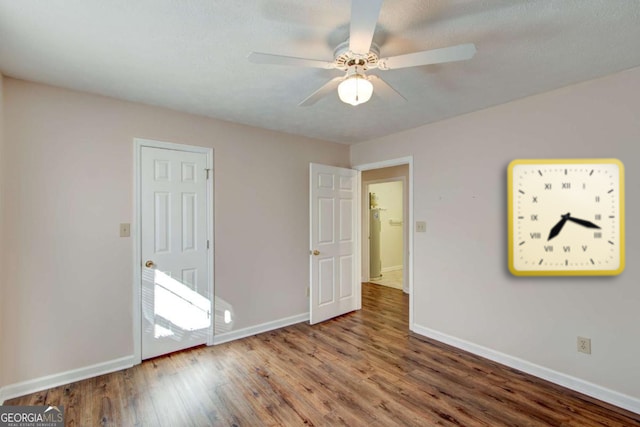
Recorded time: 7:18
